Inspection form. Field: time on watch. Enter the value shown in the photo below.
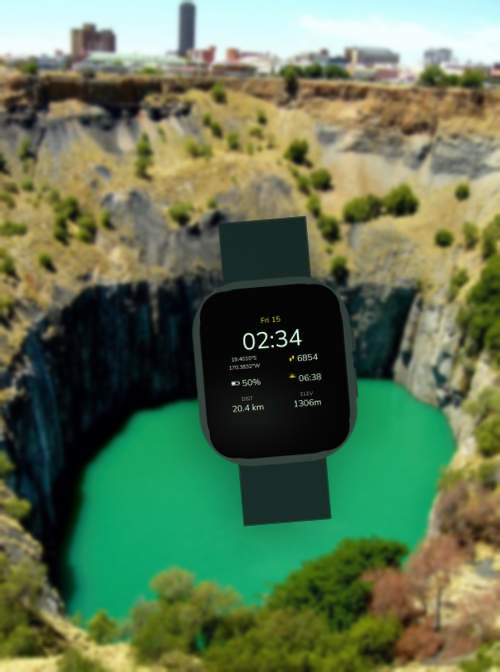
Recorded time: 2:34
